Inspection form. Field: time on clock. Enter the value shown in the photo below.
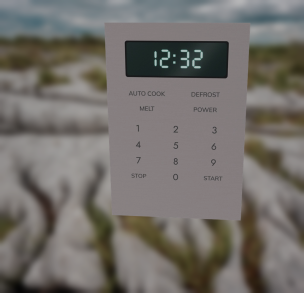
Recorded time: 12:32
